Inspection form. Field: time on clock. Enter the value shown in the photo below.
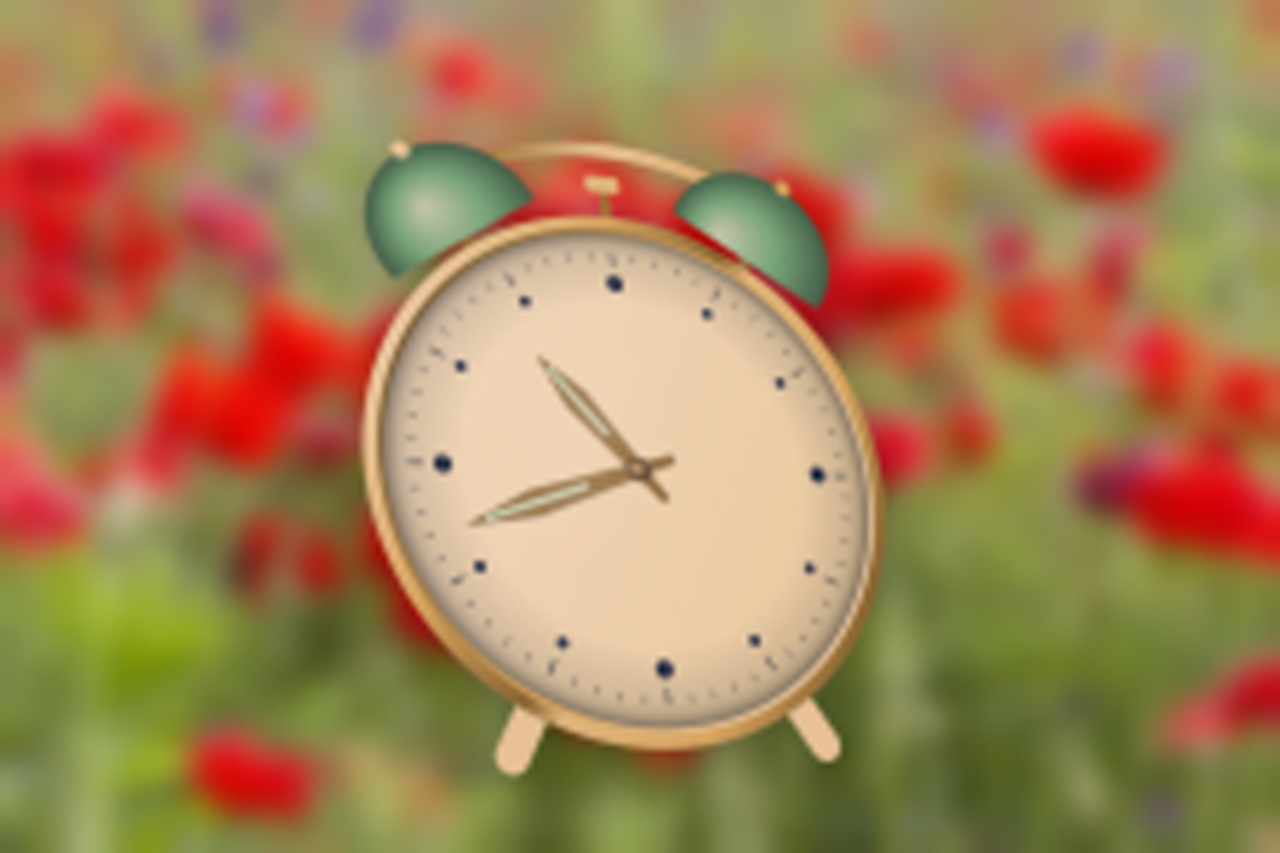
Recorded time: 10:42
